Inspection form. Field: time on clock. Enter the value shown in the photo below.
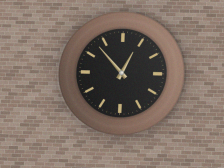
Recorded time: 12:53
